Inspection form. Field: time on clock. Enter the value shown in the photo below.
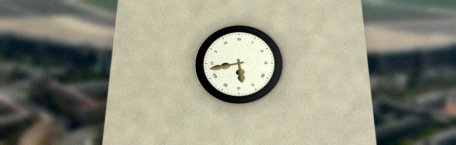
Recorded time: 5:43
